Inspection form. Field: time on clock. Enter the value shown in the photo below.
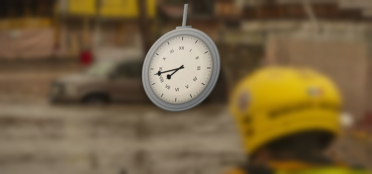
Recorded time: 7:43
